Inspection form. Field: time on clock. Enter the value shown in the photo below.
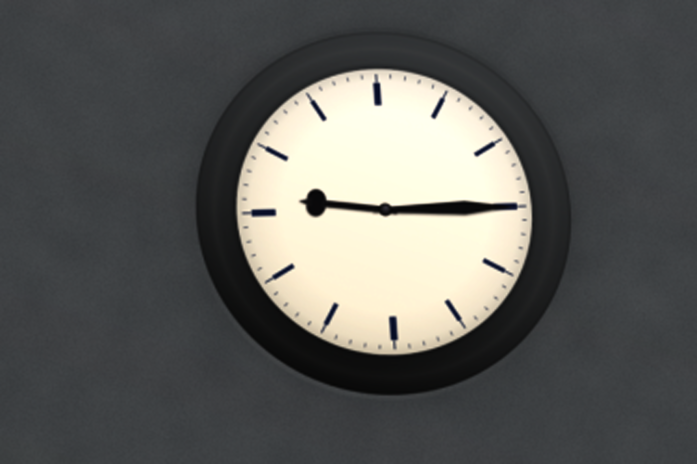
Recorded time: 9:15
